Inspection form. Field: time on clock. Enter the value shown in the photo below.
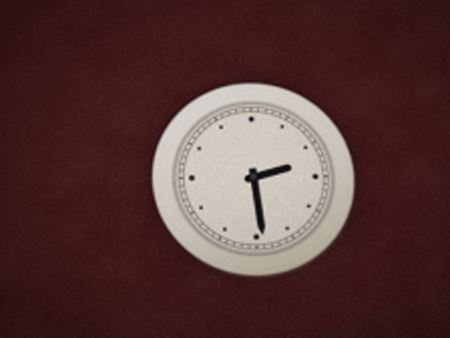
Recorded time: 2:29
